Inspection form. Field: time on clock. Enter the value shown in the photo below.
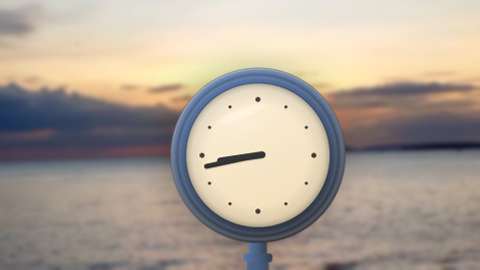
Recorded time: 8:43
